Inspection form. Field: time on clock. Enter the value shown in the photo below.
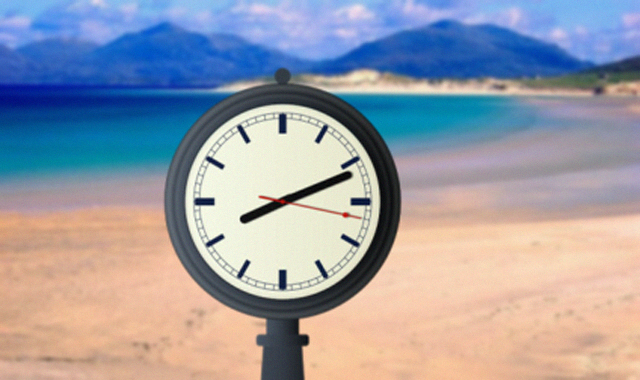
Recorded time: 8:11:17
